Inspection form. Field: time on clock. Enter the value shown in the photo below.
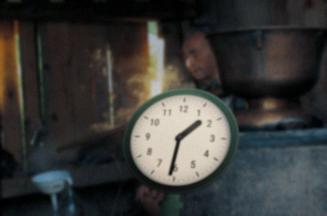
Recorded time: 1:31
